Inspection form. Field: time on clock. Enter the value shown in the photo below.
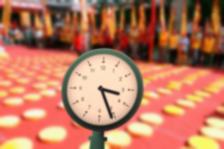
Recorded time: 3:26
